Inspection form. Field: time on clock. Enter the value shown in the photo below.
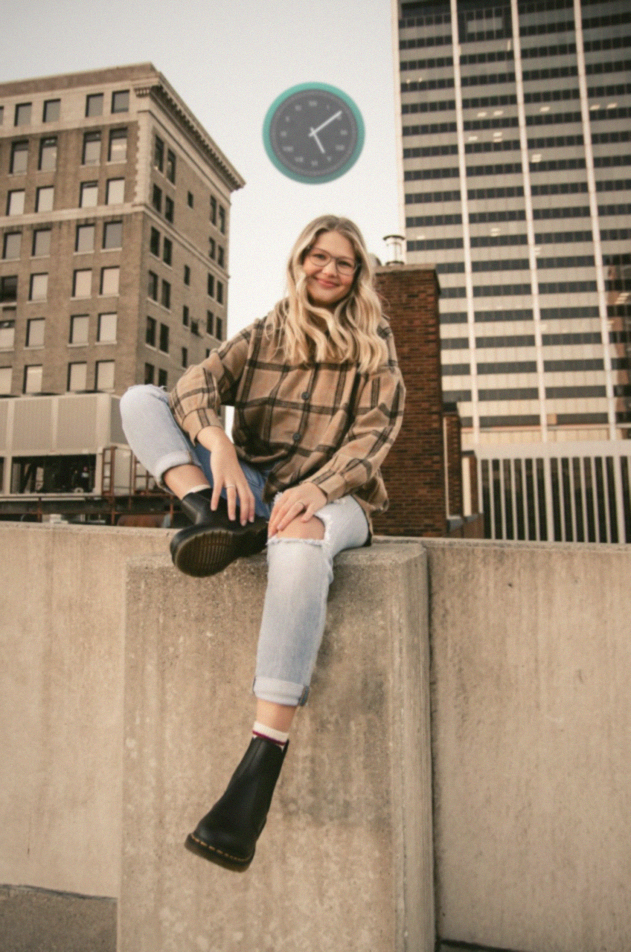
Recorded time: 5:09
